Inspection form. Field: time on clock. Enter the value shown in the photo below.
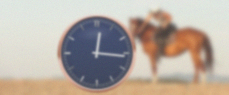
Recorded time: 12:16
